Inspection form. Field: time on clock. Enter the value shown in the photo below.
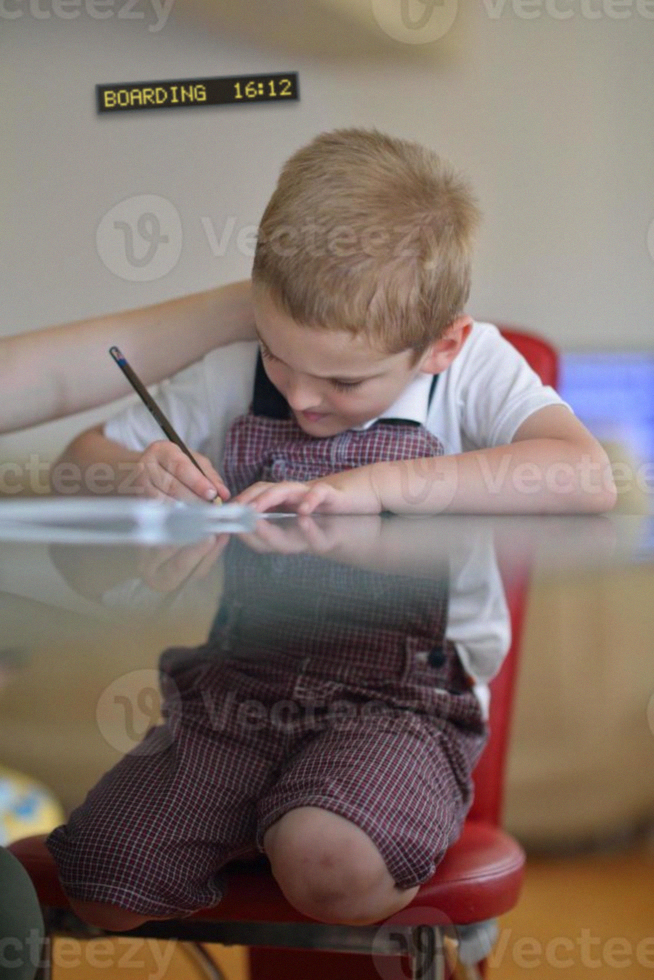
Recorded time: 16:12
